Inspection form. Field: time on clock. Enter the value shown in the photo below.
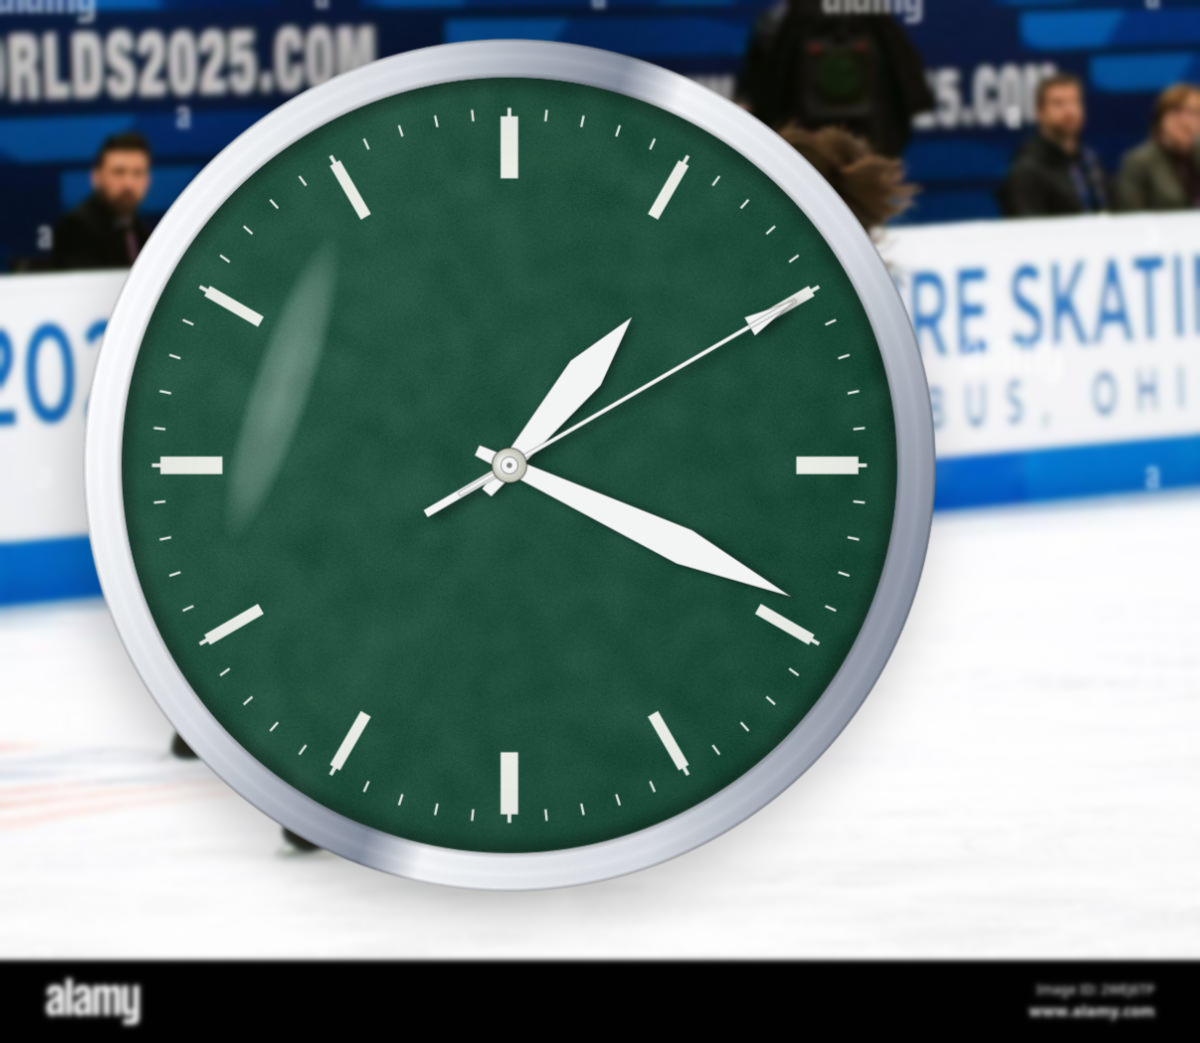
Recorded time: 1:19:10
